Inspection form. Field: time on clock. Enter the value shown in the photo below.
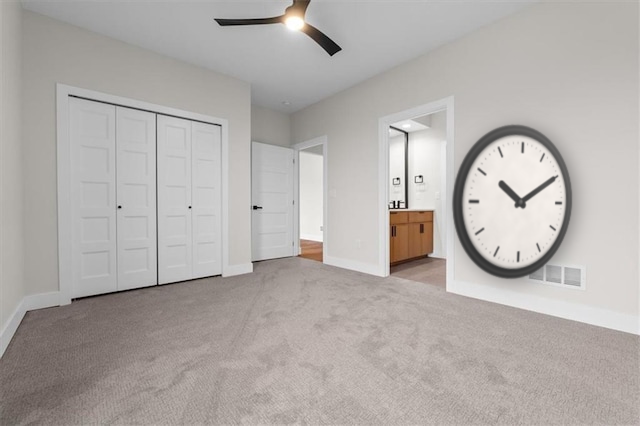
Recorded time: 10:10
